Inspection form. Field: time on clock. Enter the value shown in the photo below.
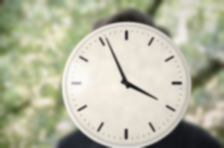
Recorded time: 3:56
